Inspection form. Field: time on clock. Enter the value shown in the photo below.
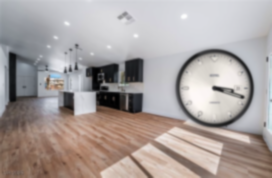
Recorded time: 3:18
